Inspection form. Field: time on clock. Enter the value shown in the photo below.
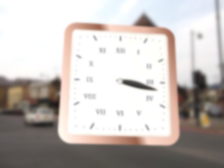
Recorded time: 3:17
